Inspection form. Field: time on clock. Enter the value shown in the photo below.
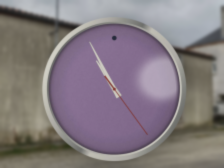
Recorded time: 10:55:24
